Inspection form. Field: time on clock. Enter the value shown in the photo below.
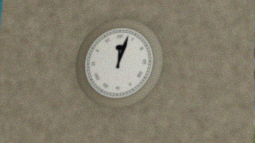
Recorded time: 12:03
